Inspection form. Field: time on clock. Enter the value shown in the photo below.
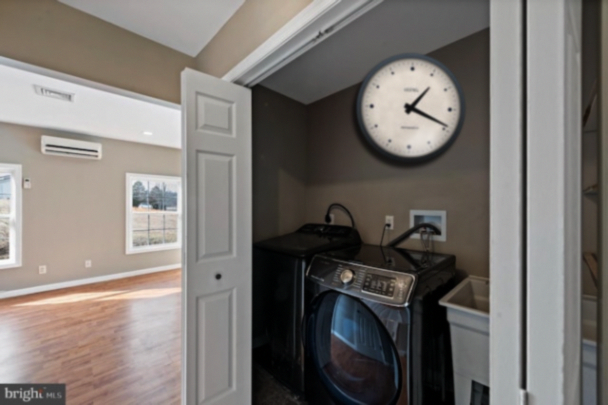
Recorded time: 1:19
